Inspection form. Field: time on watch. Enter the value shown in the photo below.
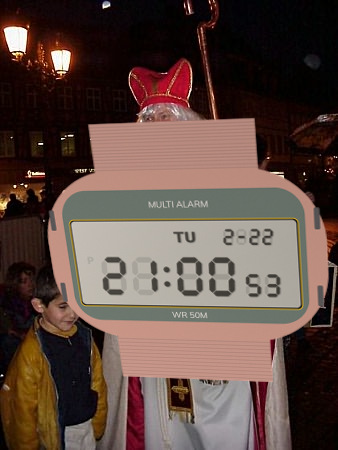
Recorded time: 21:00:53
